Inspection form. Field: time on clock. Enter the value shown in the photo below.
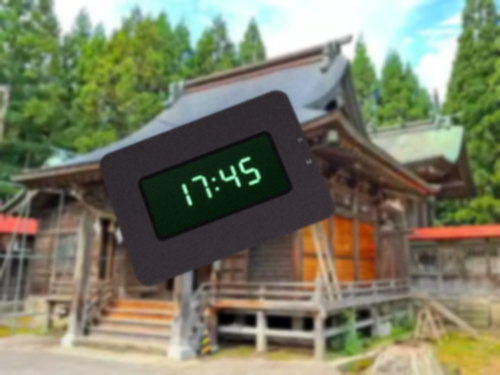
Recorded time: 17:45
